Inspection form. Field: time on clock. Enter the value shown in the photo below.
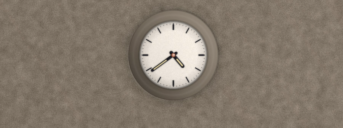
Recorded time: 4:39
